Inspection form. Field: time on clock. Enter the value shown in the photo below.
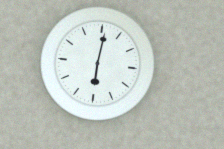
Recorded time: 6:01
